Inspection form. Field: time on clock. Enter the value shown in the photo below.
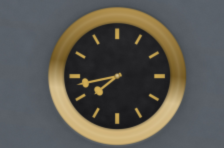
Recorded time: 7:43
